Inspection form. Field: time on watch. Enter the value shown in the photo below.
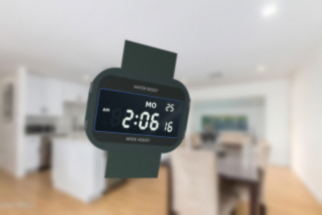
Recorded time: 2:06:16
